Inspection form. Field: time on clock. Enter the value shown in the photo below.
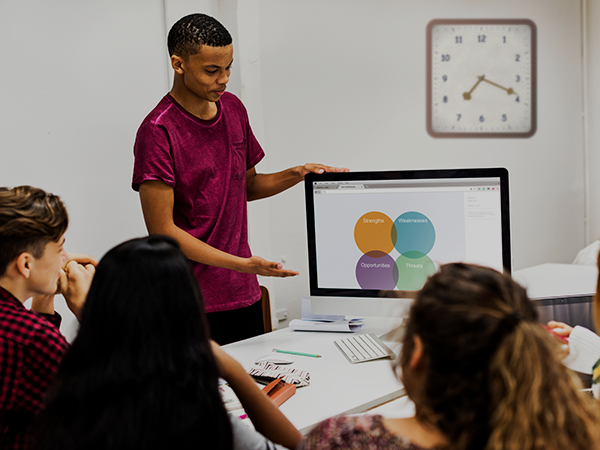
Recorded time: 7:19
